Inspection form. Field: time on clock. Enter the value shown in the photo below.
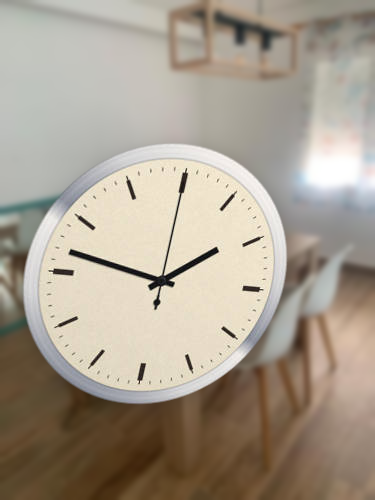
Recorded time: 1:47:00
